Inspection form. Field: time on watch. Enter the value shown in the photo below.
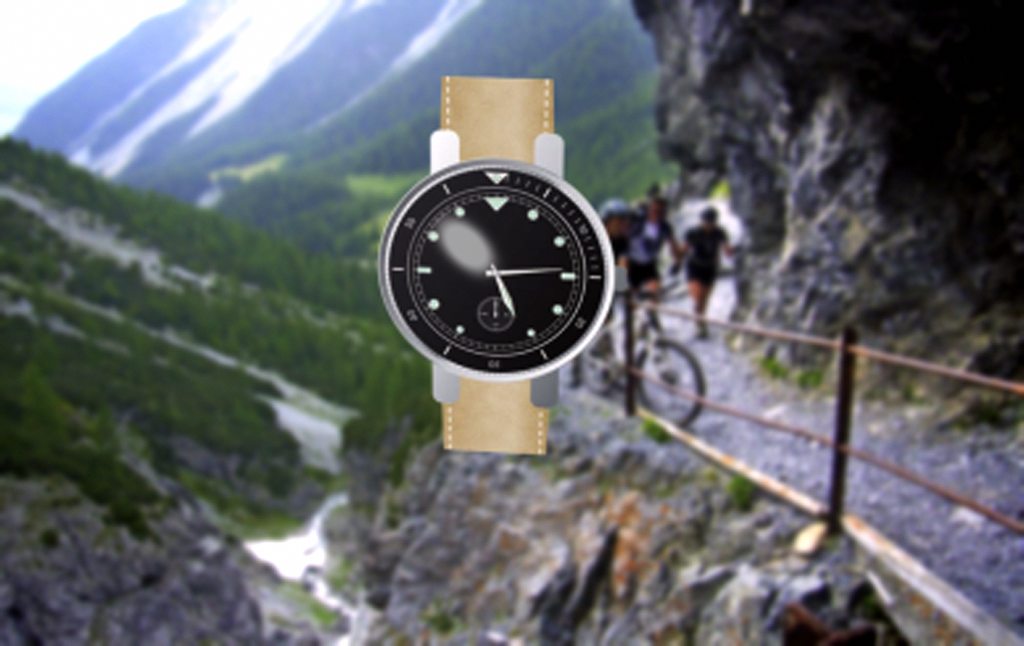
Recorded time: 5:14
